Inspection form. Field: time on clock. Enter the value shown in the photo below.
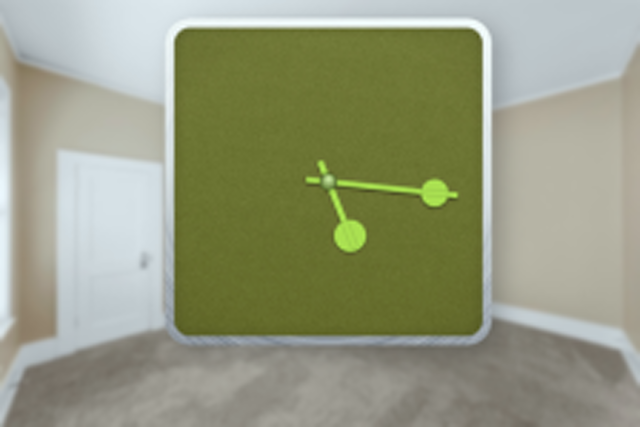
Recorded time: 5:16
